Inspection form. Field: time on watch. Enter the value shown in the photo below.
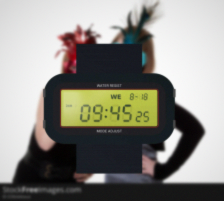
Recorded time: 9:45:25
